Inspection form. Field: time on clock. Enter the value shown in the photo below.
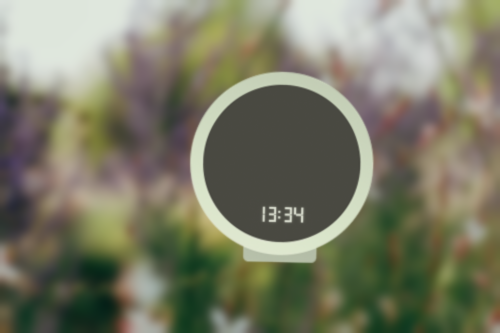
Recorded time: 13:34
